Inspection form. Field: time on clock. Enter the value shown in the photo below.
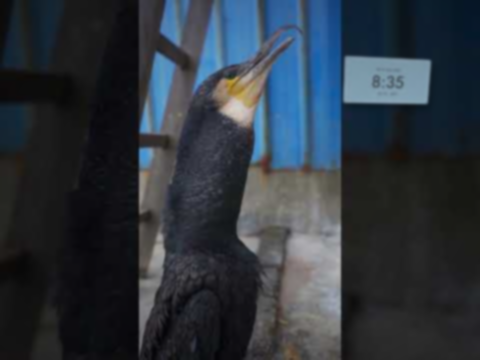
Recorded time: 8:35
